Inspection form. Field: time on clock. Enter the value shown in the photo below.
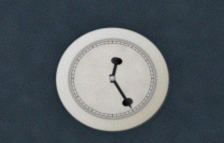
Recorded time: 12:25
